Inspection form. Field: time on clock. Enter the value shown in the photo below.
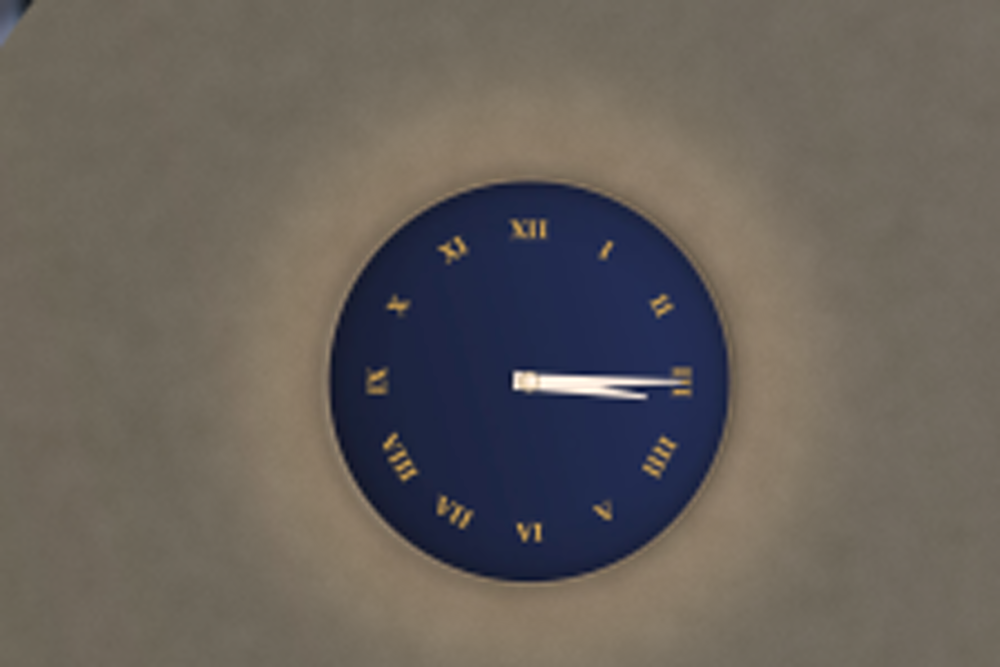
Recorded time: 3:15
